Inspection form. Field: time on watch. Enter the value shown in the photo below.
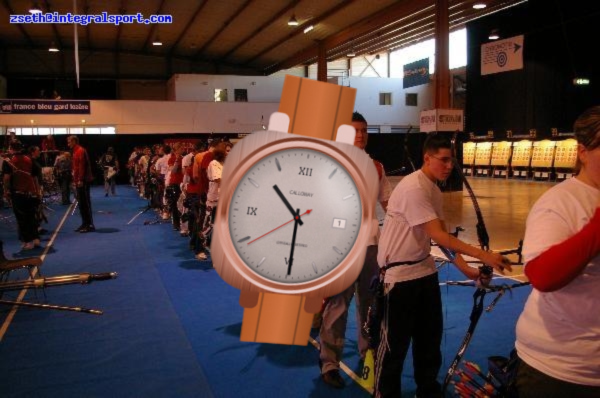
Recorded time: 10:29:39
